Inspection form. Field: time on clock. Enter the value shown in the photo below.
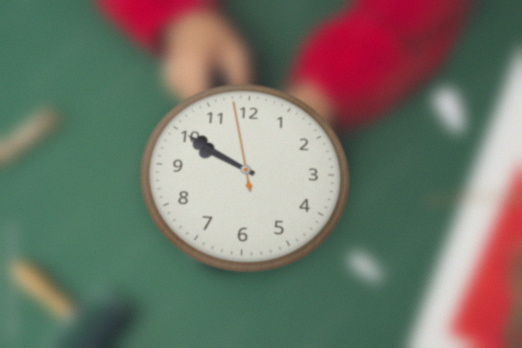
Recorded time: 9:49:58
